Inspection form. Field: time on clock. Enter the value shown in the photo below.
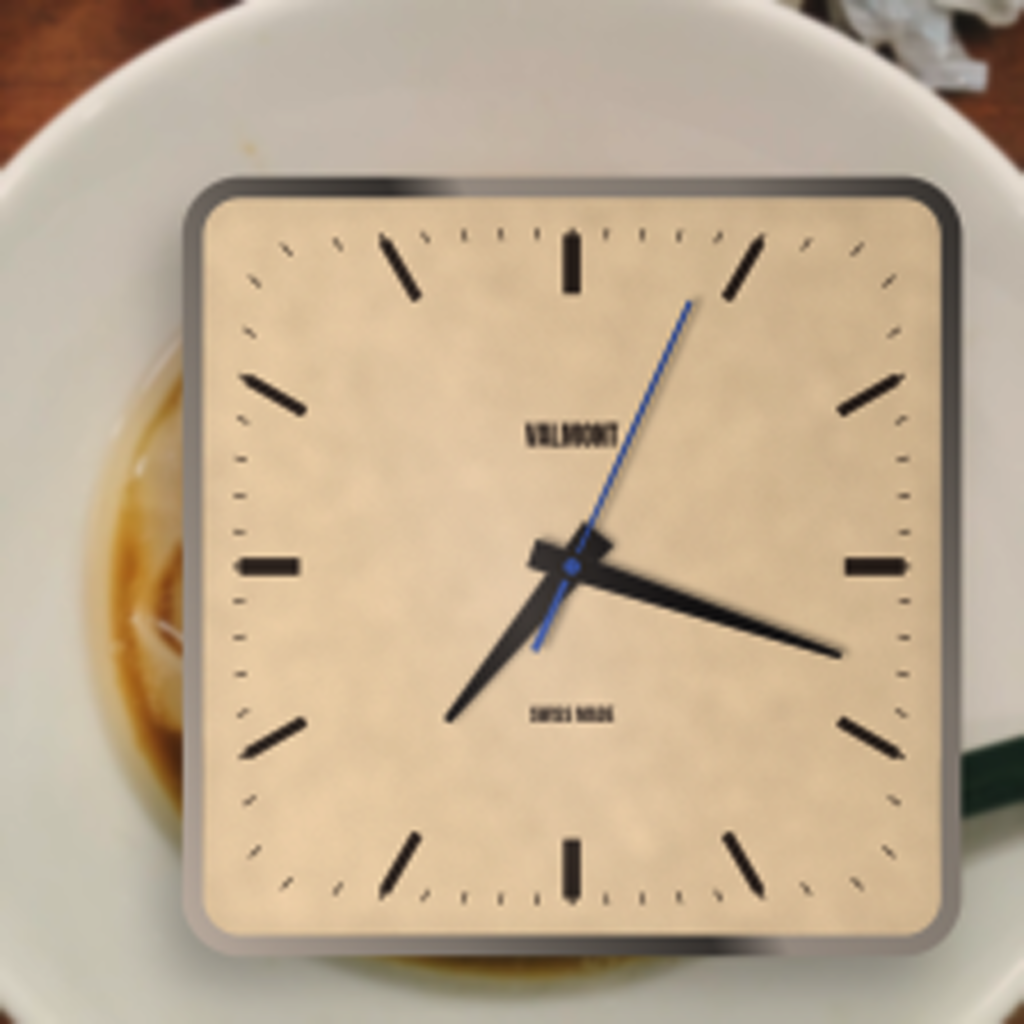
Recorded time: 7:18:04
